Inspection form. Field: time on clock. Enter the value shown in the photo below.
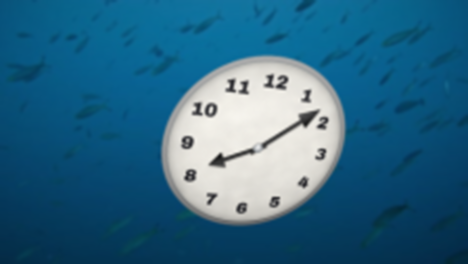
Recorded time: 8:08
